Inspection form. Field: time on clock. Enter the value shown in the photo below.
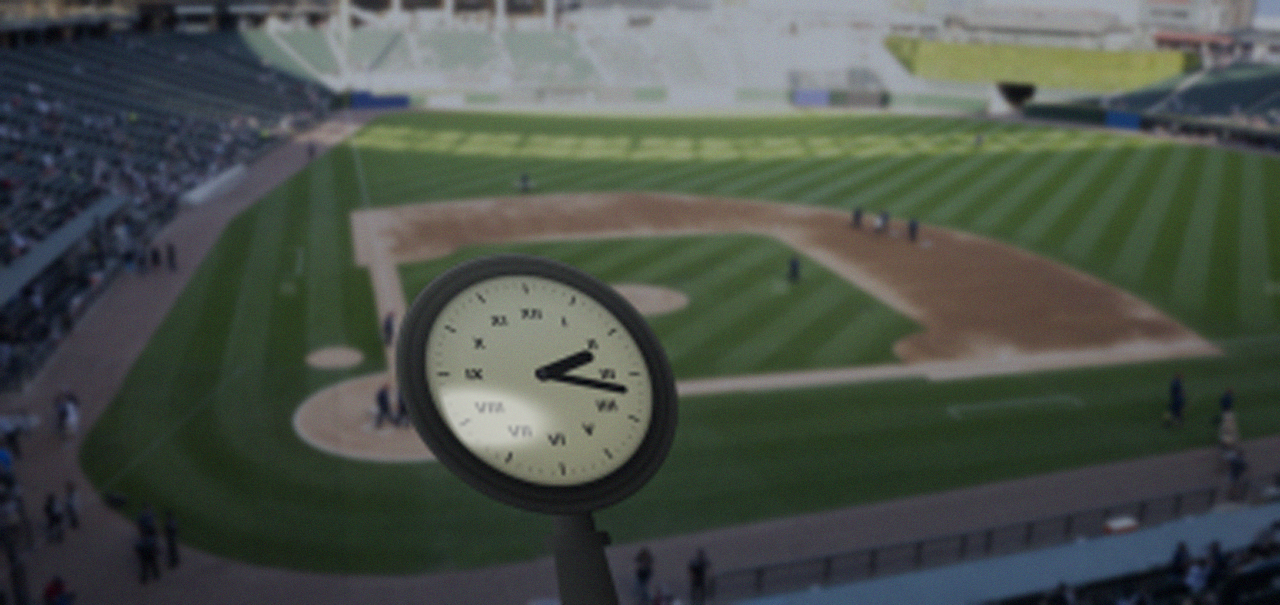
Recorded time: 2:17
